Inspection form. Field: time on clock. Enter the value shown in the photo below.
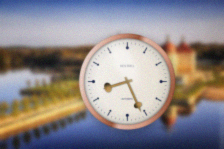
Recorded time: 8:26
